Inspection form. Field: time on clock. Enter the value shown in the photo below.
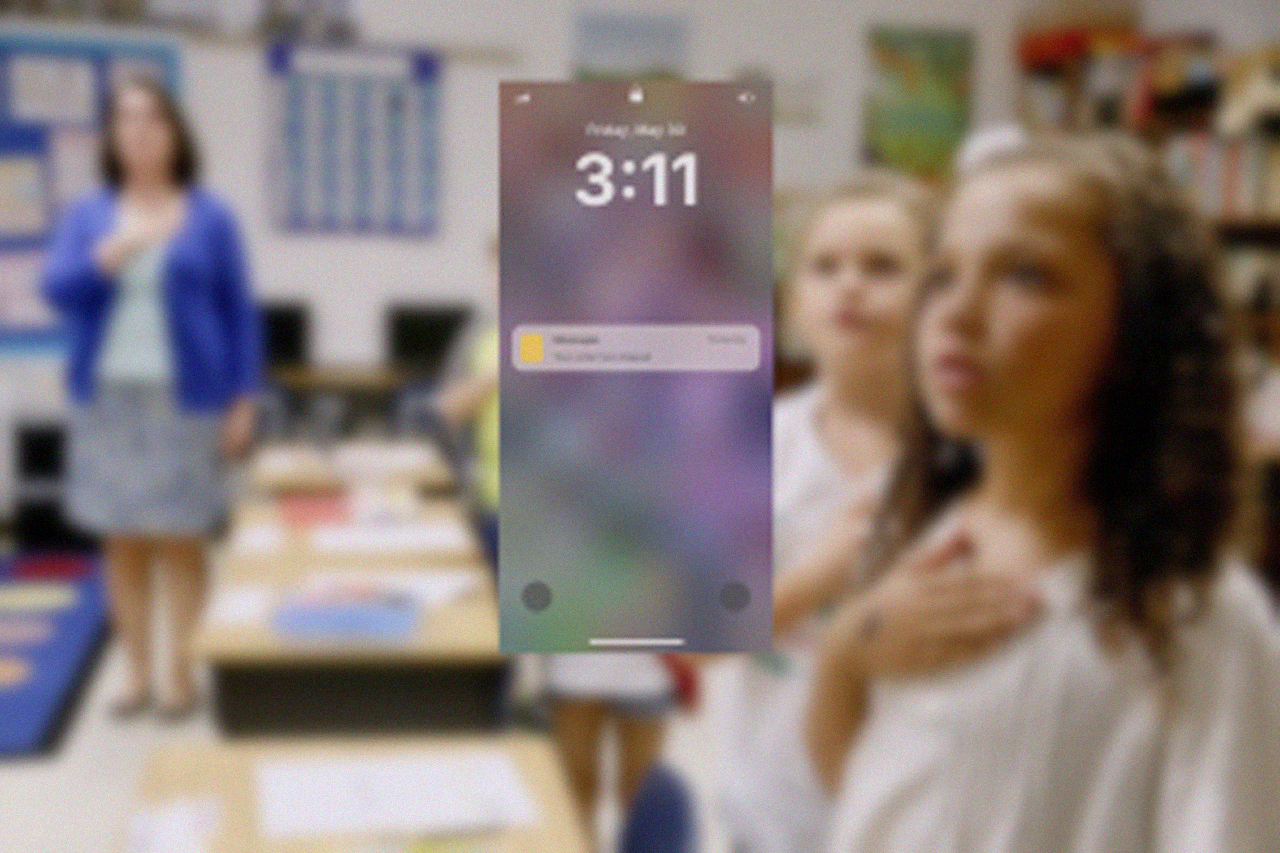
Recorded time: 3:11
